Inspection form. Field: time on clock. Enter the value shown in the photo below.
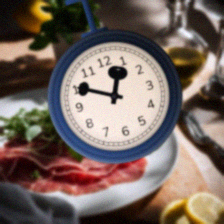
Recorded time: 12:50
